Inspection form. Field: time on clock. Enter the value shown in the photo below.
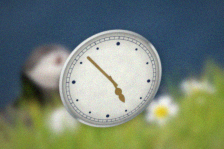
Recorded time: 4:52
